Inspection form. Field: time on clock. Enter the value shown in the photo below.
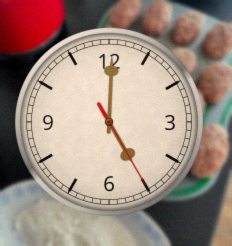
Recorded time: 5:00:25
